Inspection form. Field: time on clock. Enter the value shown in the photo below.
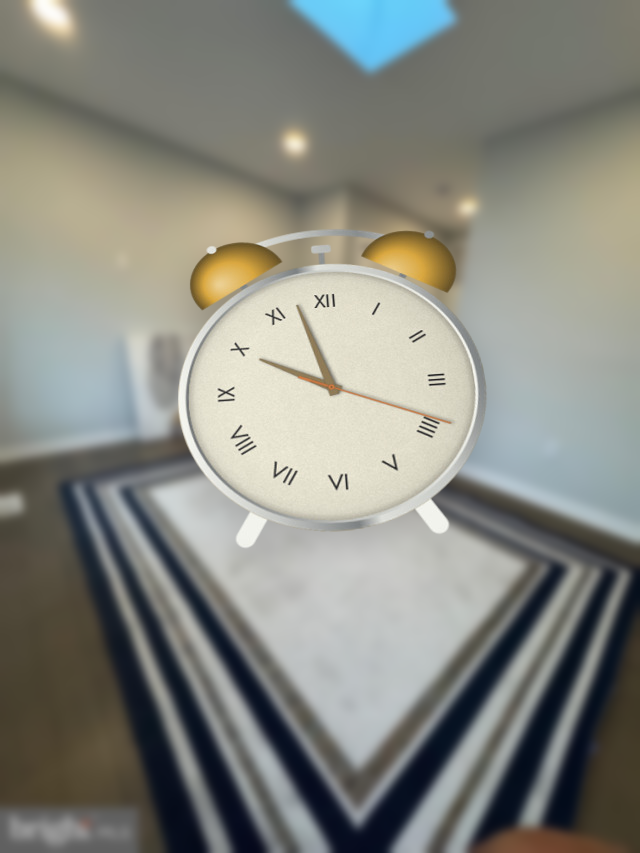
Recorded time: 9:57:19
